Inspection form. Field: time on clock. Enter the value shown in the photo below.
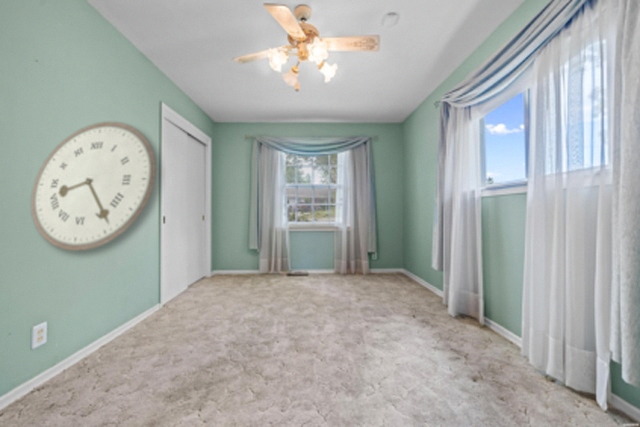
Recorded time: 8:24
